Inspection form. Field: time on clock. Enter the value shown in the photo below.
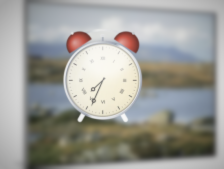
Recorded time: 7:34
